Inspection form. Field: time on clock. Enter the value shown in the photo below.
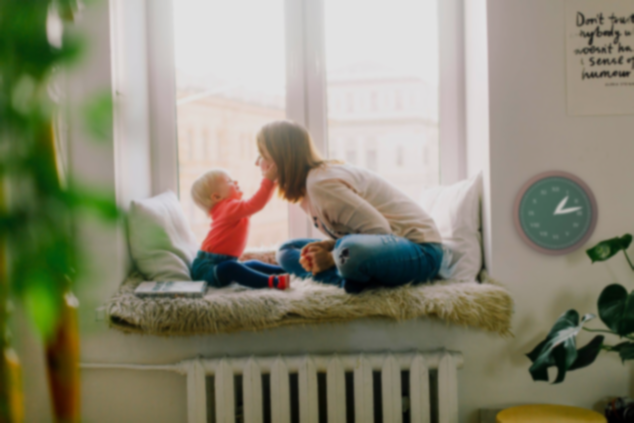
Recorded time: 1:13
